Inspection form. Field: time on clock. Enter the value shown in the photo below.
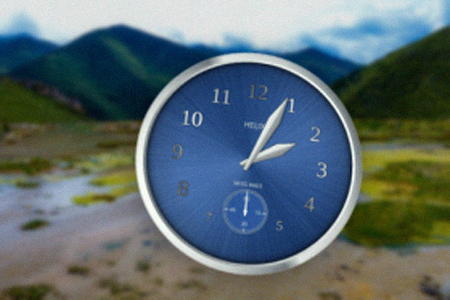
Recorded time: 2:04
